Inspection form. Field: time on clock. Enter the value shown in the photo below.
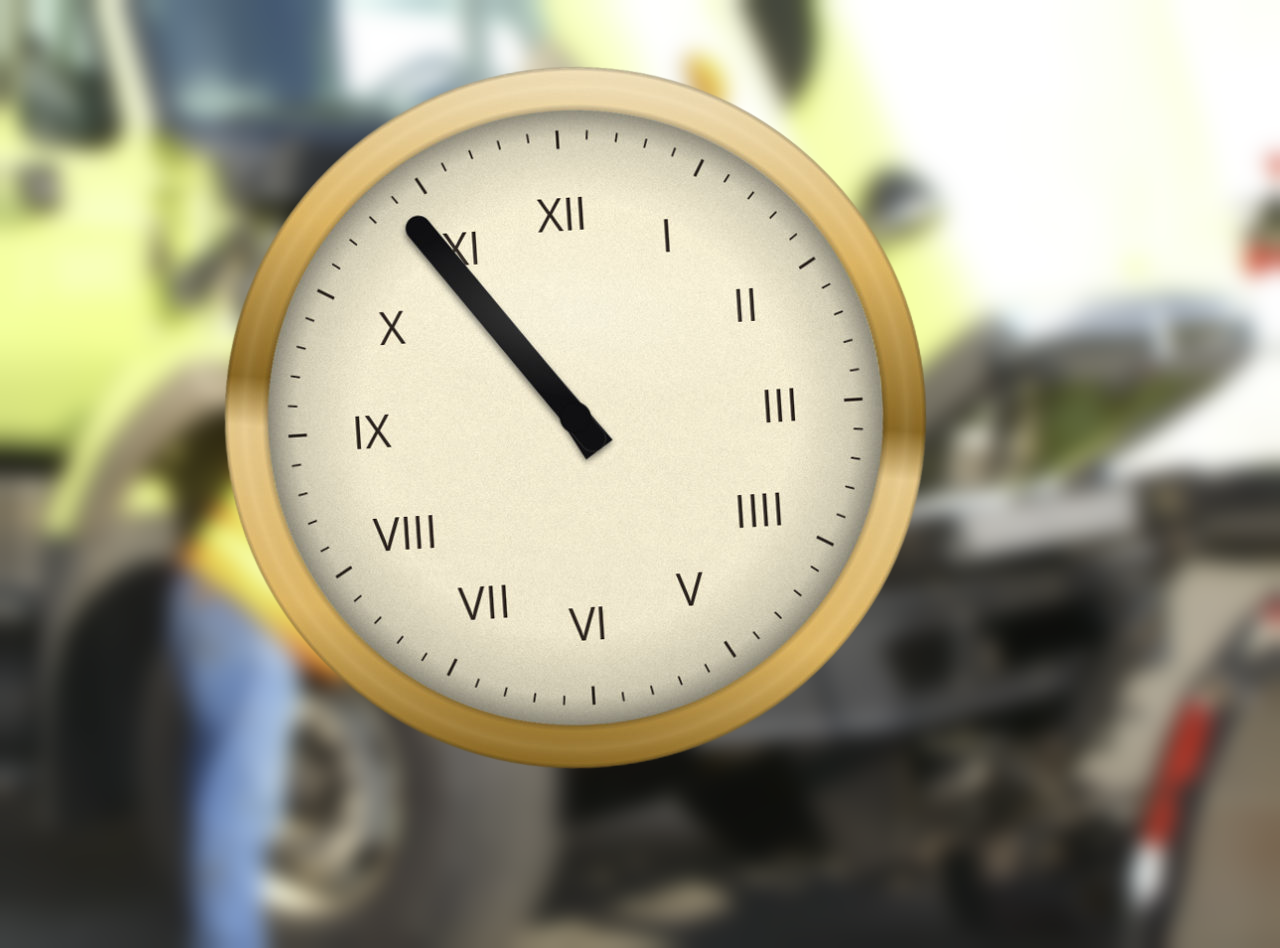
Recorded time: 10:54
